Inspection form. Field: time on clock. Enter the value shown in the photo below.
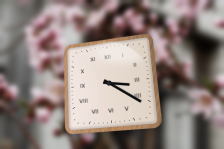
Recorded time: 3:21
